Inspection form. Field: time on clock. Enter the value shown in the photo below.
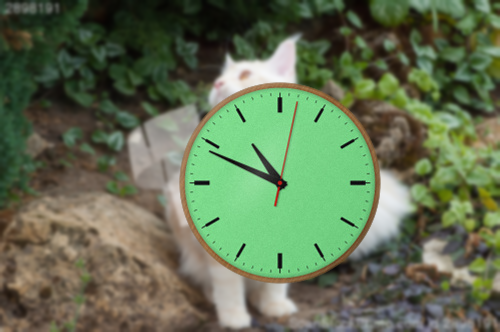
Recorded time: 10:49:02
